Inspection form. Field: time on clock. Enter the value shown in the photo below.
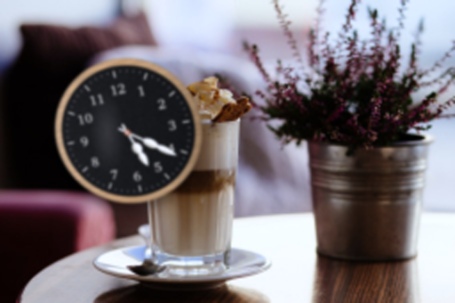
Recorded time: 5:21
